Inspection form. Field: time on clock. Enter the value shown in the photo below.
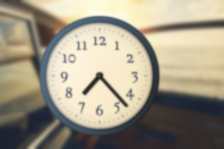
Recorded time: 7:23
